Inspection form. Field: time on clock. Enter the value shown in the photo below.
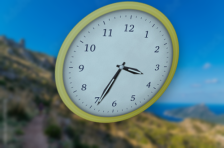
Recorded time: 3:34
